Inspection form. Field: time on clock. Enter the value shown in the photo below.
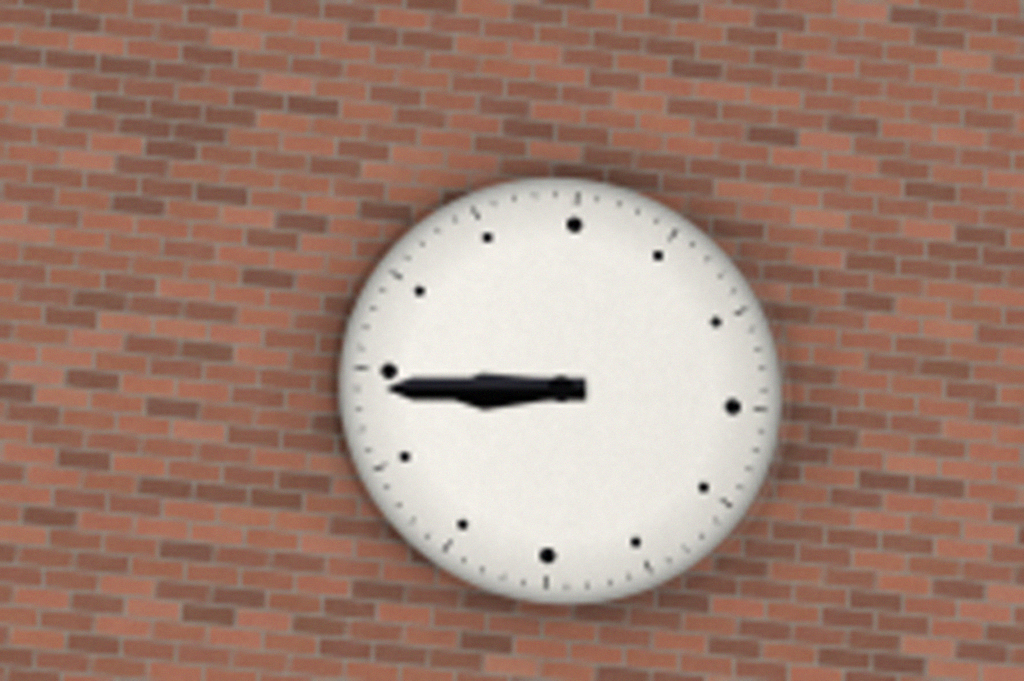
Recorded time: 8:44
